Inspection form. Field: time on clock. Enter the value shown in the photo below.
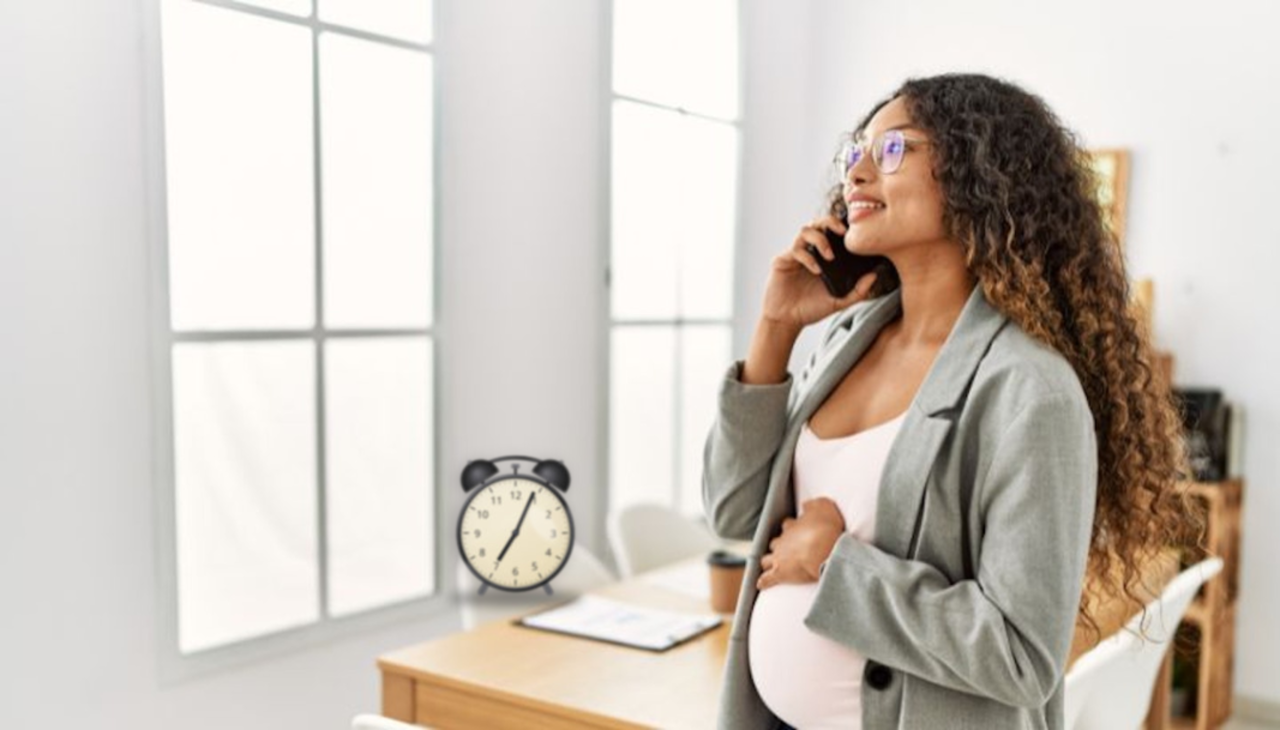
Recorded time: 7:04
